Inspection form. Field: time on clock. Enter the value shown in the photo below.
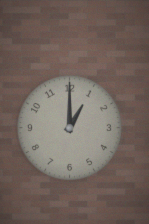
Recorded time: 1:00
